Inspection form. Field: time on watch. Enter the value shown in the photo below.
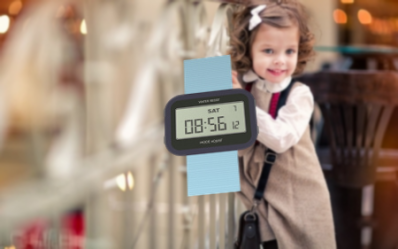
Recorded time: 8:56:12
